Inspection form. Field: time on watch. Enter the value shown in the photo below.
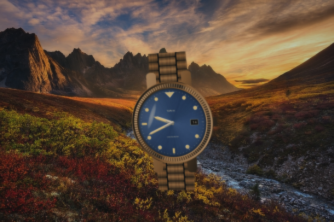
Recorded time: 9:41
